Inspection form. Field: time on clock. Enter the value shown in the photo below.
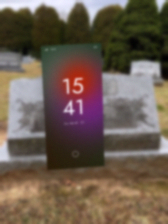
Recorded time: 15:41
